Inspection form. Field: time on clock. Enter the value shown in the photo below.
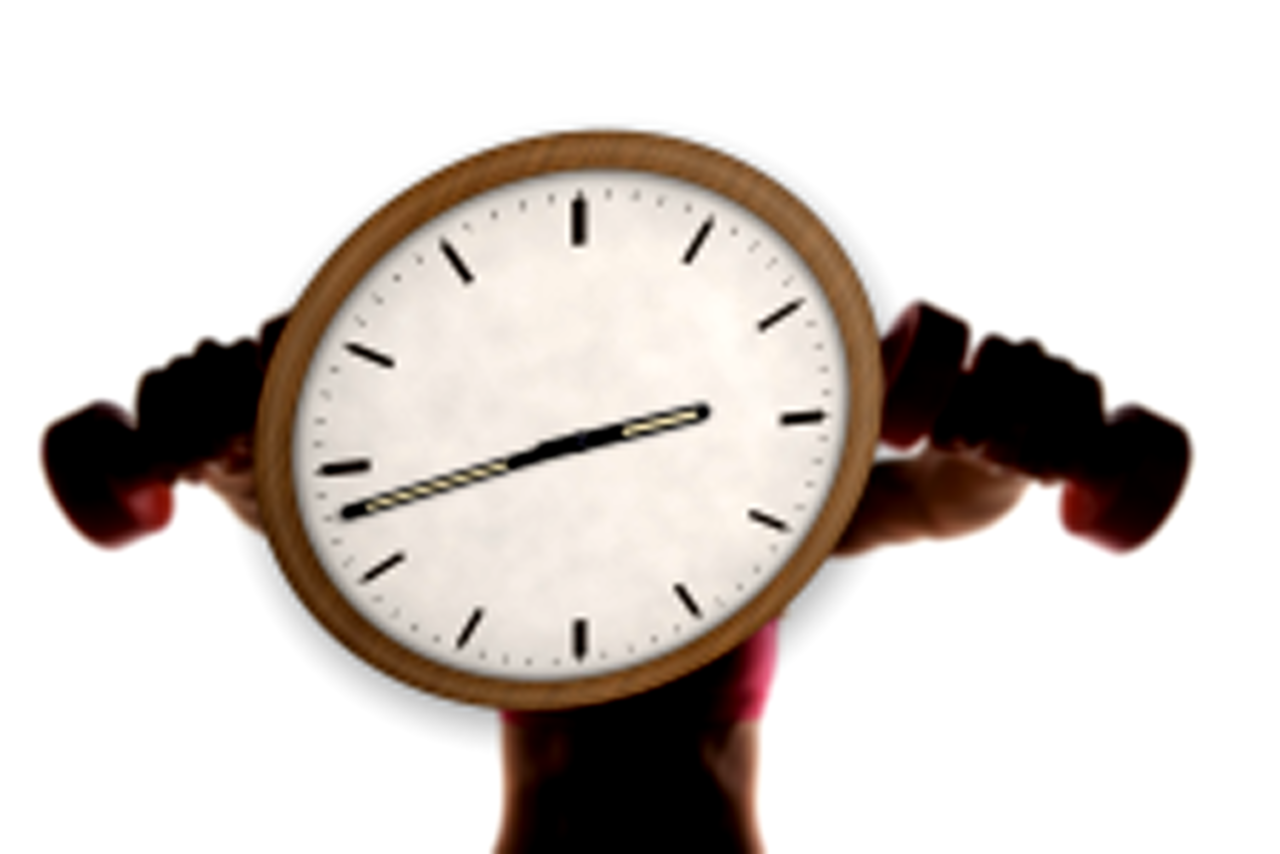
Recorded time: 2:43
